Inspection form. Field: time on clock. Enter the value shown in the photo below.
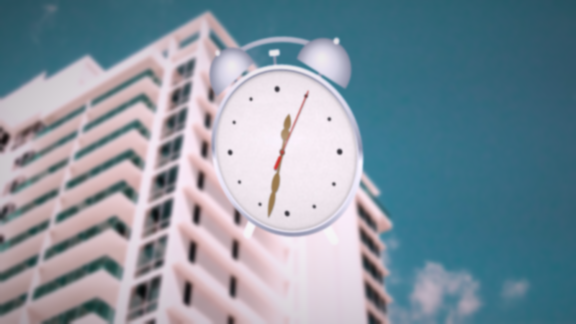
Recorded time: 12:33:05
